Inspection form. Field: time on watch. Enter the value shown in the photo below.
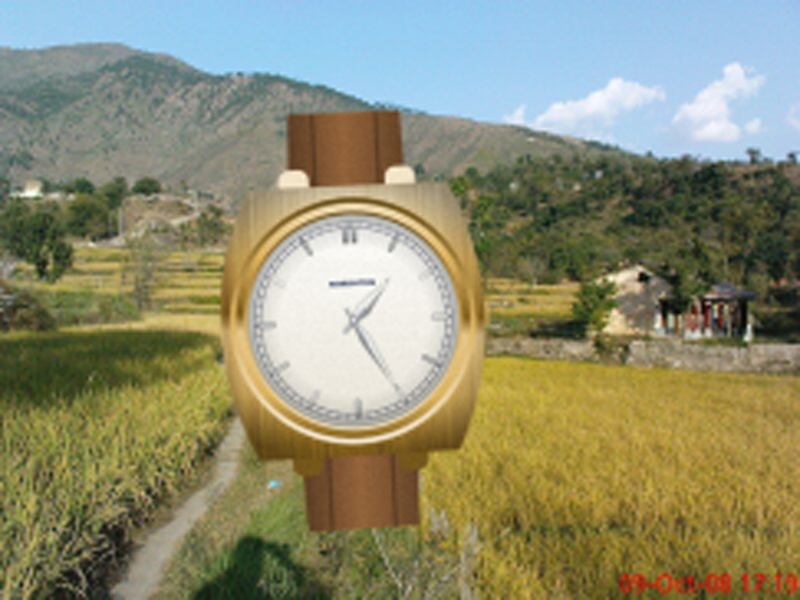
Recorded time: 1:25
